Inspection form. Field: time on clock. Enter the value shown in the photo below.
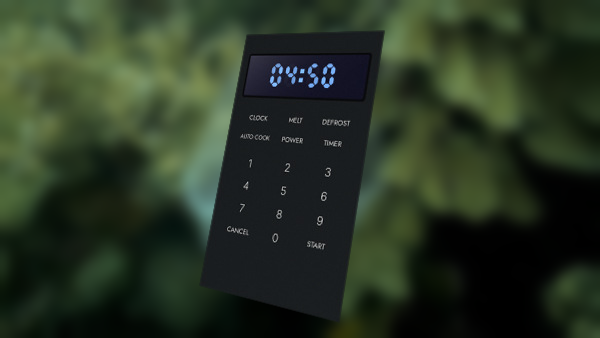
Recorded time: 4:50
